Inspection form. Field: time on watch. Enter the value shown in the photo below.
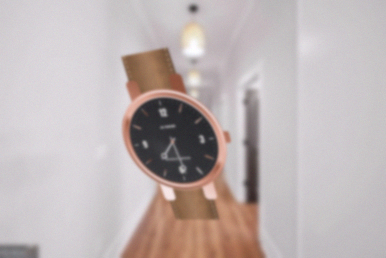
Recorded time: 7:29
